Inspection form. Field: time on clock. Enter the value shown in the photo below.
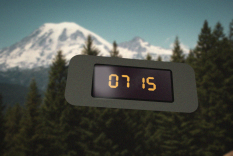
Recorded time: 7:15
